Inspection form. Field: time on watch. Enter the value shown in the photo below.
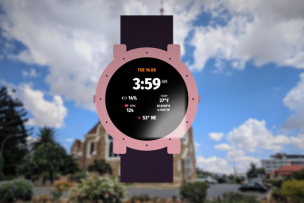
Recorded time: 3:59
